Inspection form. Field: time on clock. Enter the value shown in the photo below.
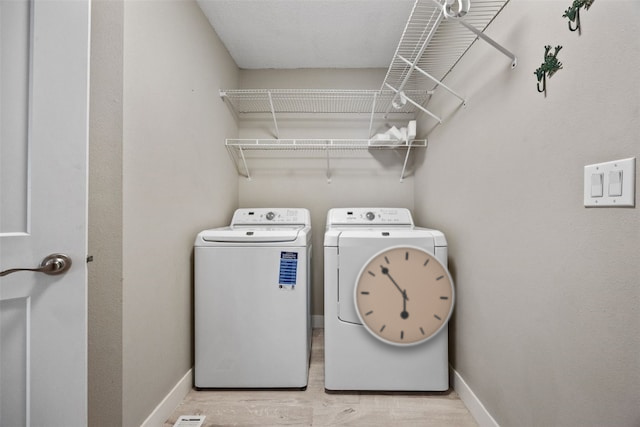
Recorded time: 5:53
